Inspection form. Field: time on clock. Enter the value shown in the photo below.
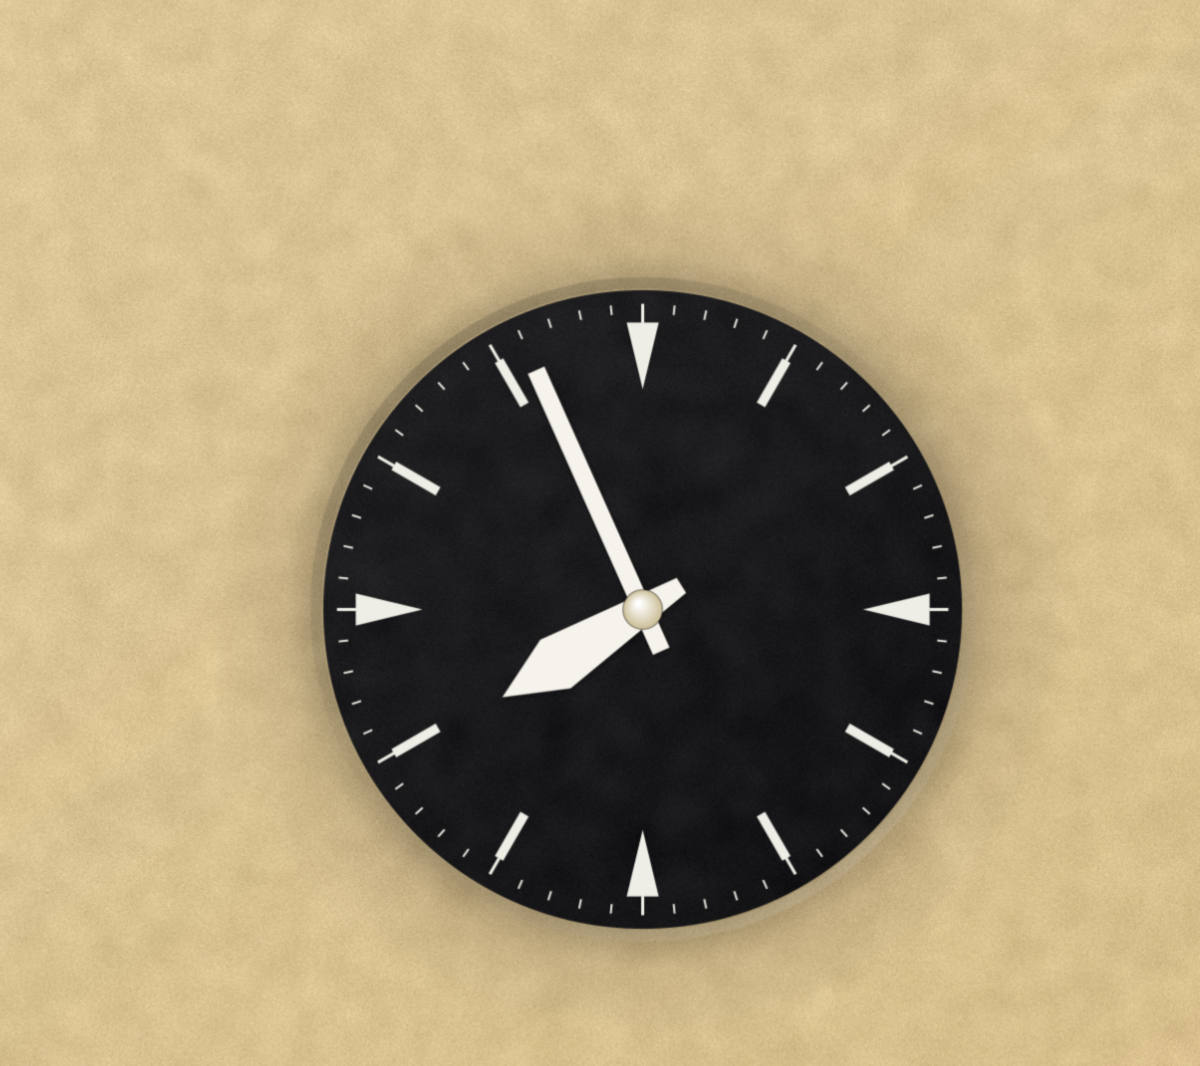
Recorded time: 7:56
